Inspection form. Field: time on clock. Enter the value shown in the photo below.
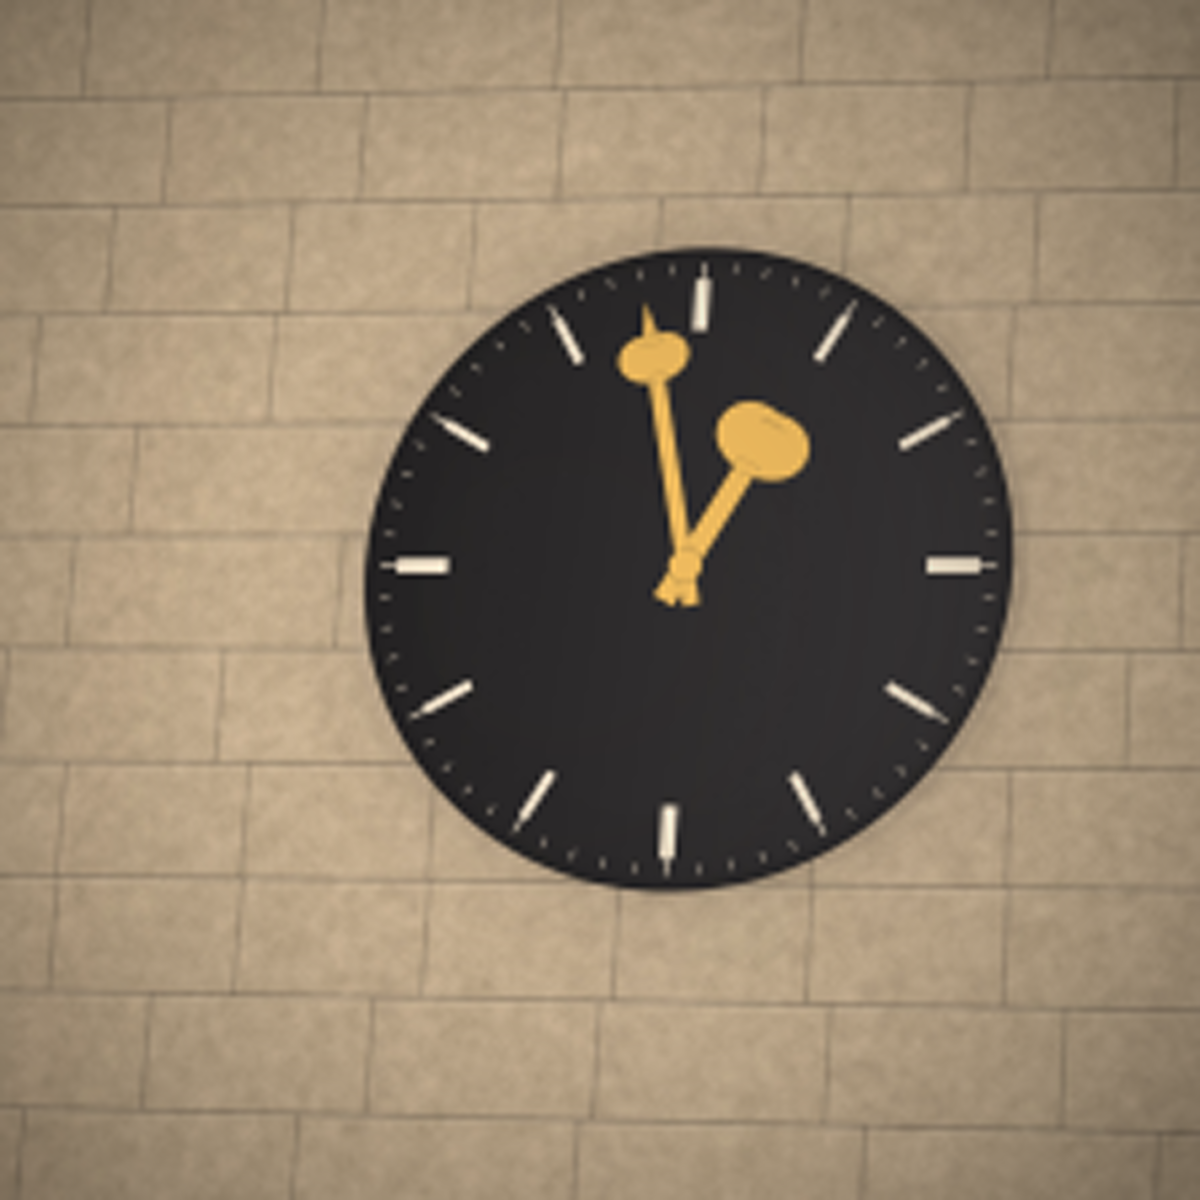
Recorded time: 12:58
